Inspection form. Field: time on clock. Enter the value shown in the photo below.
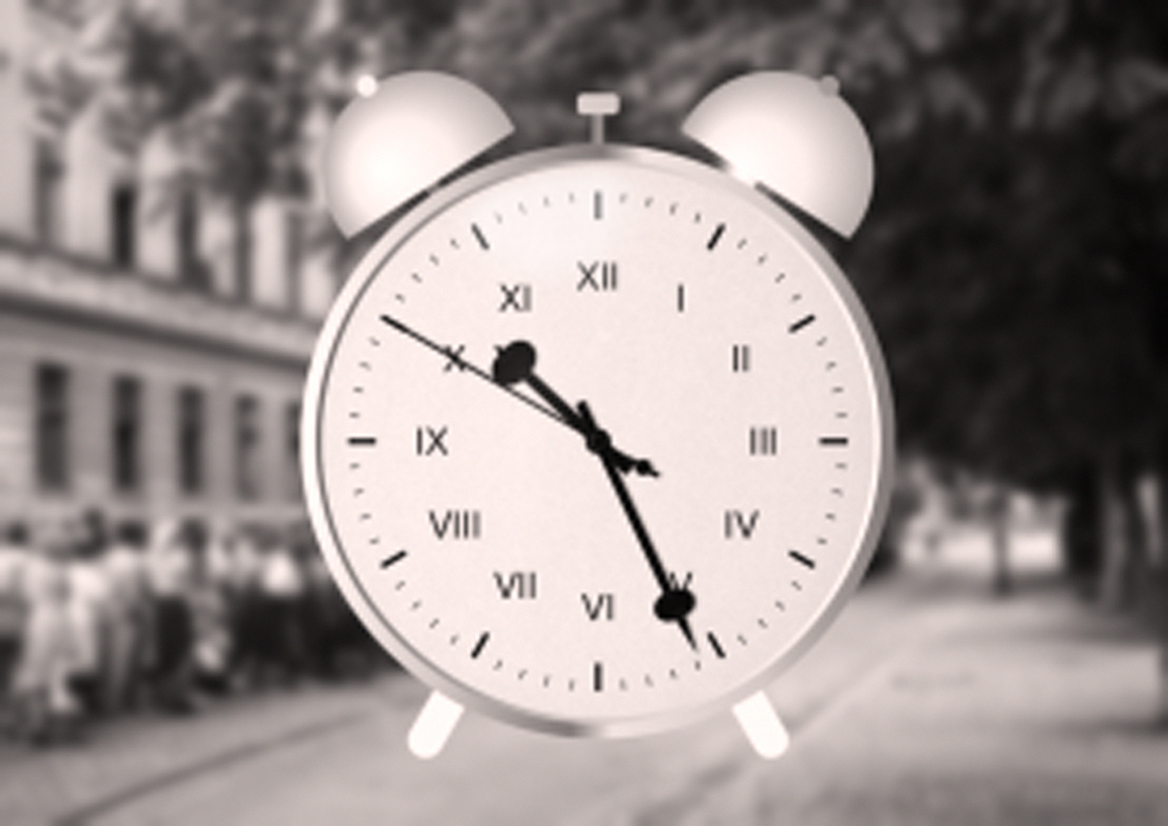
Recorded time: 10:25:50
